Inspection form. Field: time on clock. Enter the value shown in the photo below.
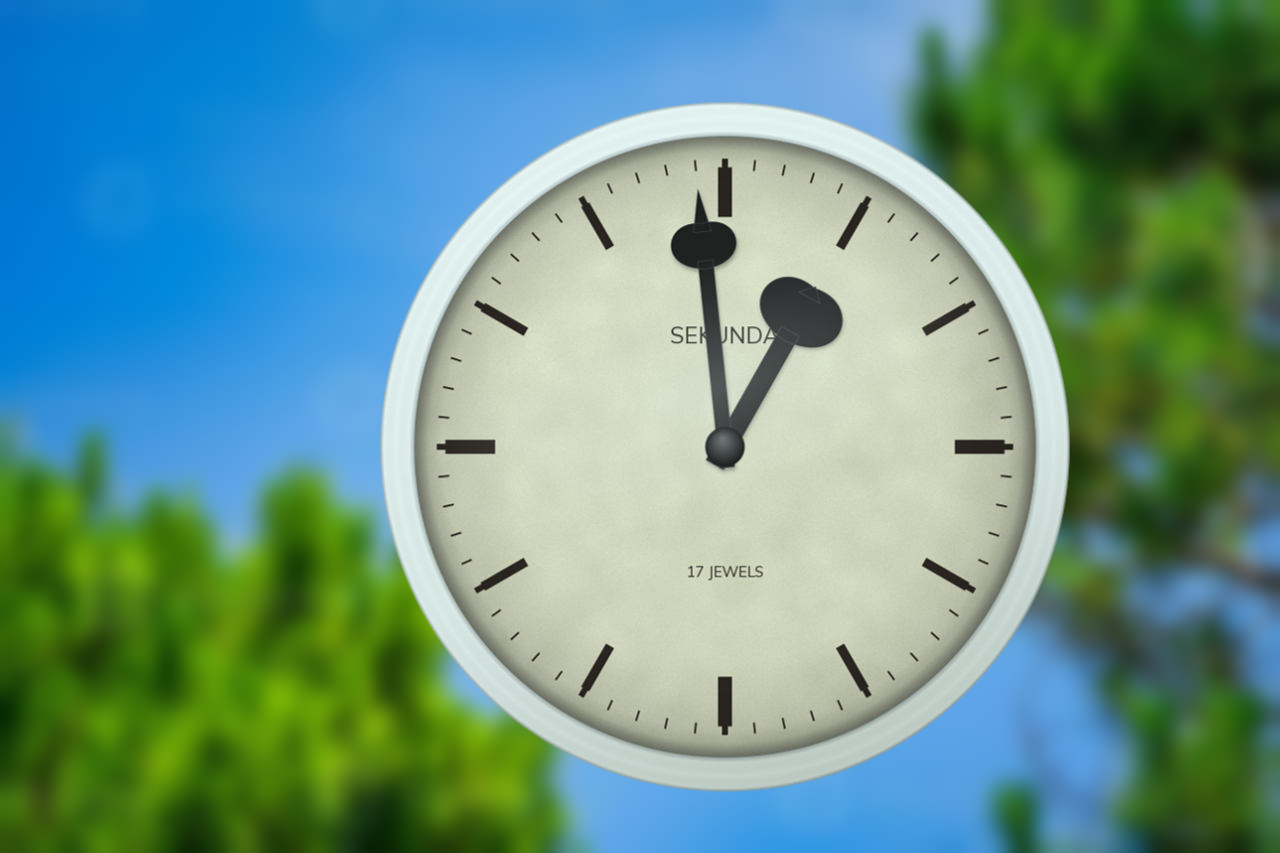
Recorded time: 12:59
